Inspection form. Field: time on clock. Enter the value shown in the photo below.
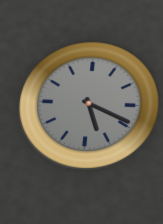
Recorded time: 5:19
